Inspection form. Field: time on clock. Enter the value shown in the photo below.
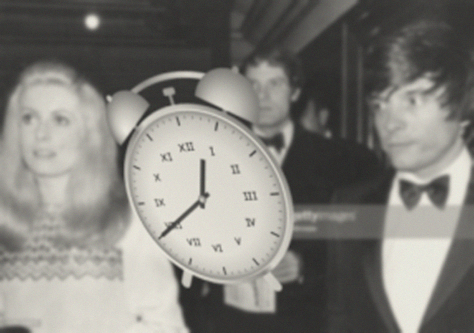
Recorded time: 12:40
